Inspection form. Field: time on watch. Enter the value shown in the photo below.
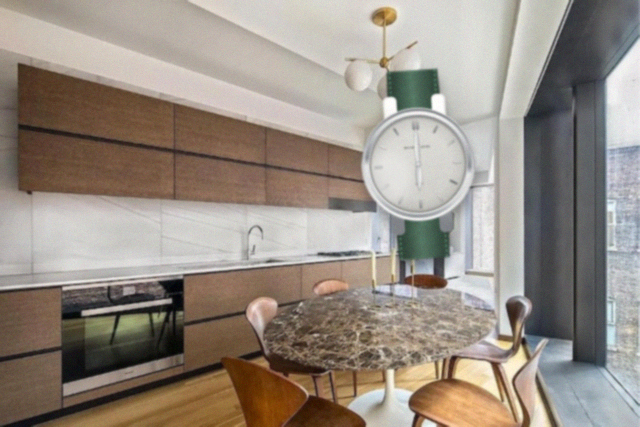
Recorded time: 6:00
